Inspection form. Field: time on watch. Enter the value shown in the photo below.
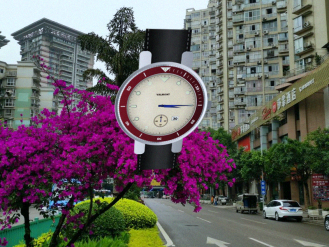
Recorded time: 3:15
